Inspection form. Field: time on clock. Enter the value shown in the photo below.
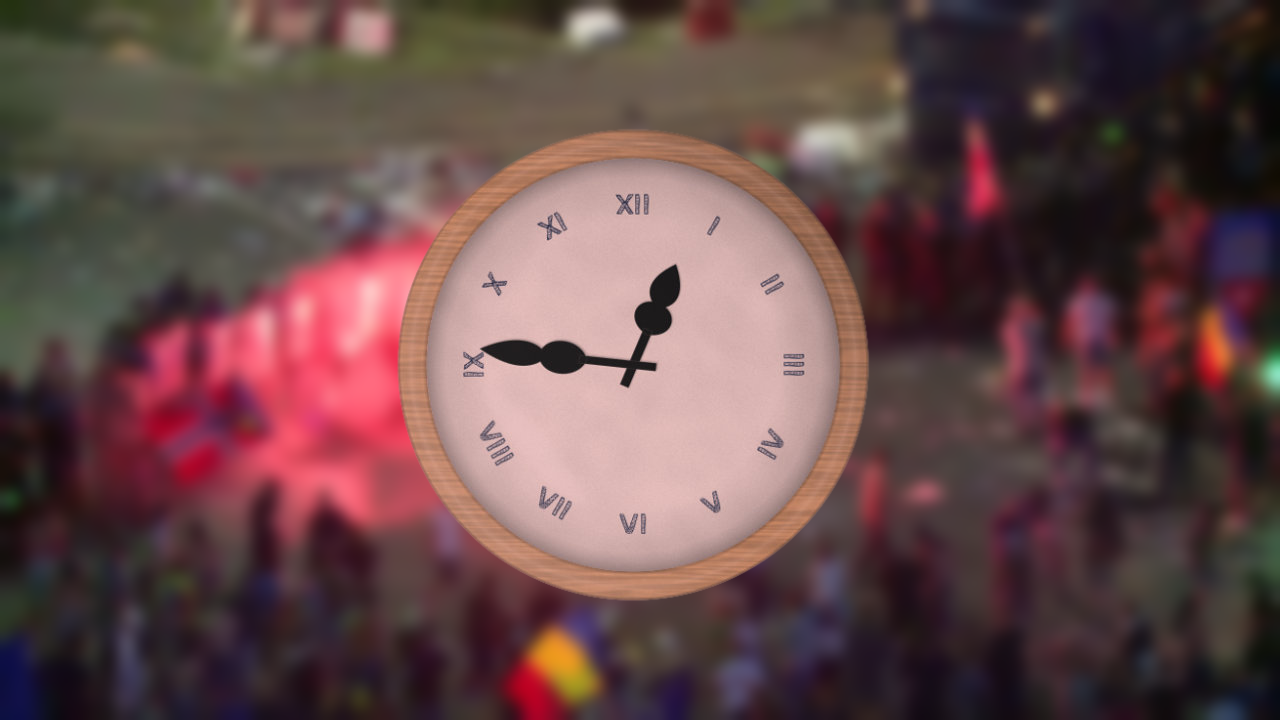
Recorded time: 12:46
